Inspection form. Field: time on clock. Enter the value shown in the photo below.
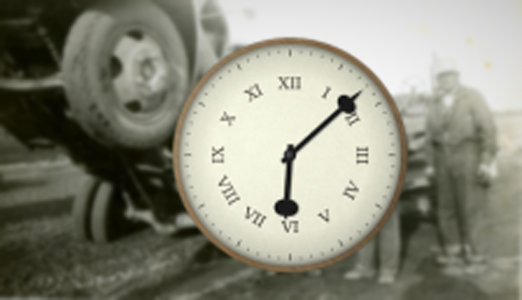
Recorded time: 6:08
